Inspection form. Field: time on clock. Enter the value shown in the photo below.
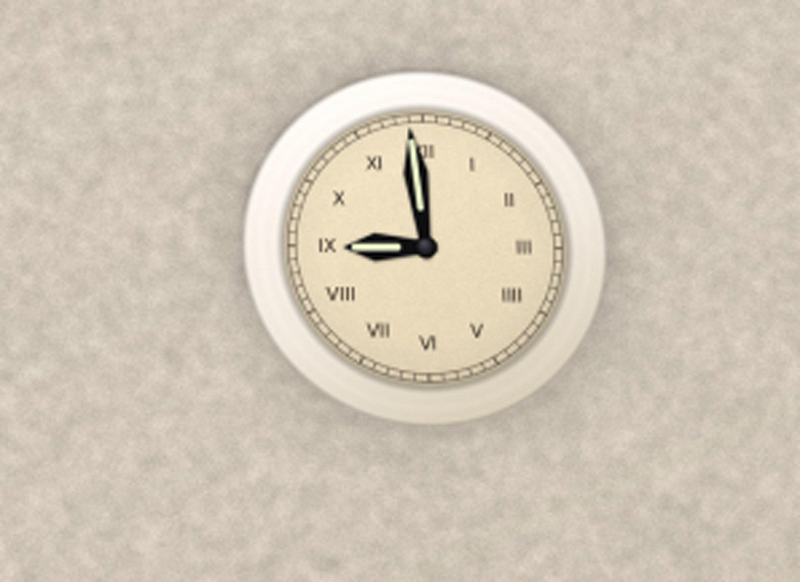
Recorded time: 8:59
